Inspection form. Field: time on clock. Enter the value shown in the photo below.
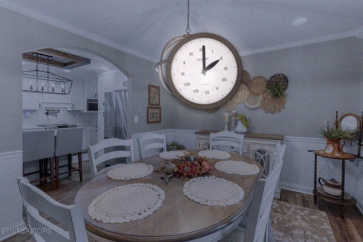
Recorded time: 2:01
